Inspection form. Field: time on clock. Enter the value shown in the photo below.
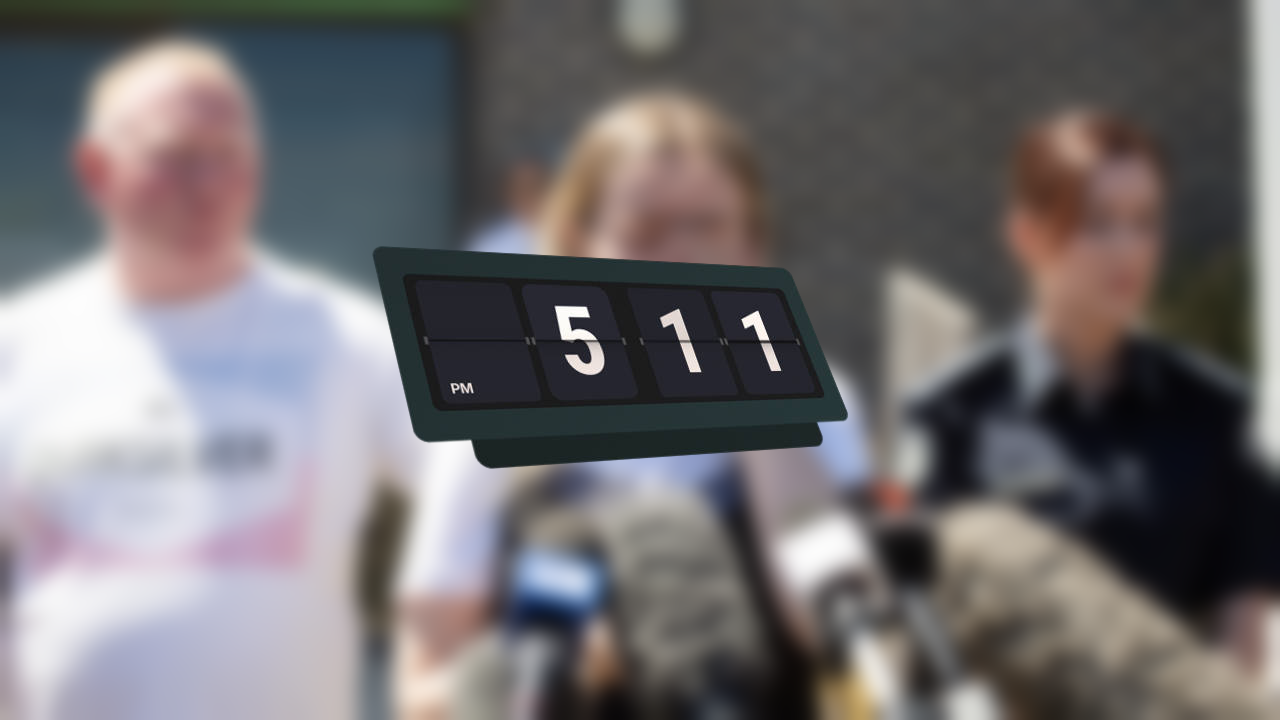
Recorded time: 5:11
